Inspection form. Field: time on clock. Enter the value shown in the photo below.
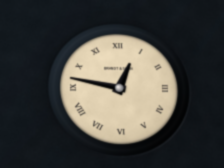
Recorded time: 12:47
